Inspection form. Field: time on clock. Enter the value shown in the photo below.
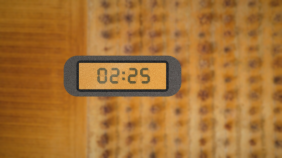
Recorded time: 2:25
